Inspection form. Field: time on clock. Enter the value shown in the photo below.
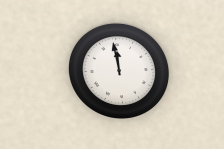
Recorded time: 11:59
